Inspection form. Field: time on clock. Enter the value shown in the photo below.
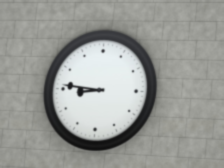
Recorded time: 8:46
